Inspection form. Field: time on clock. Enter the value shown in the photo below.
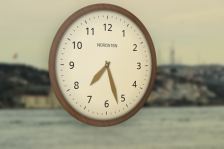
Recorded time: 7:27
